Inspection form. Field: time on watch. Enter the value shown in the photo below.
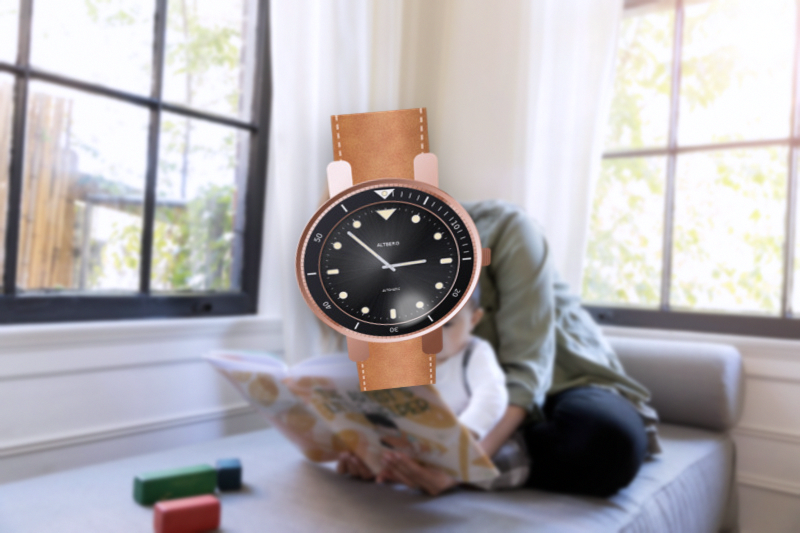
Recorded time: 2:53
